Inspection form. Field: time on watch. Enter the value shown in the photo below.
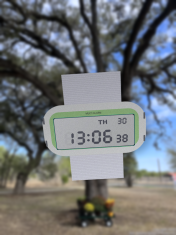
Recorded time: 13:06:38
